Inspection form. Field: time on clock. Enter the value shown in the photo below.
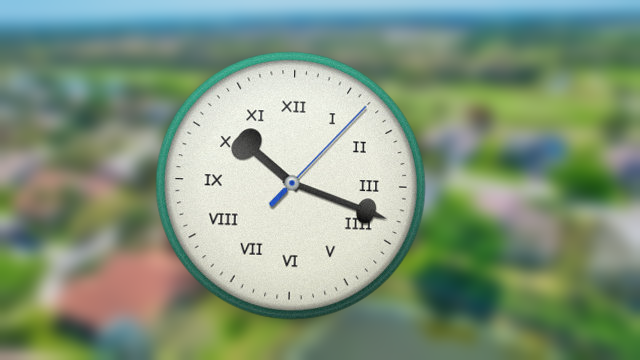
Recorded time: 10:18:07
